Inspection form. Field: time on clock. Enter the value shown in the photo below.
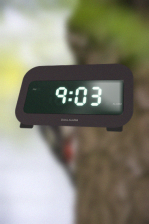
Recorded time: 9:03
